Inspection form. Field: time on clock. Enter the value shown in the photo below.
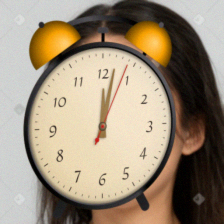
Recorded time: 12:02:04
